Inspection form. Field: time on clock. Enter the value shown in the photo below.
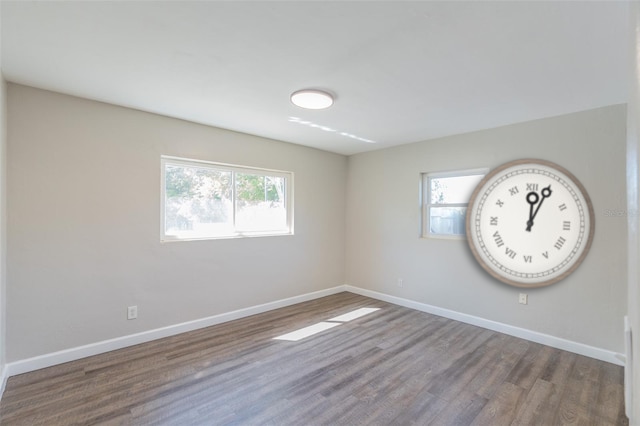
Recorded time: 12:04
